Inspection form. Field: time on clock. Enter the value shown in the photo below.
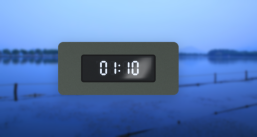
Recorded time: 1:10
